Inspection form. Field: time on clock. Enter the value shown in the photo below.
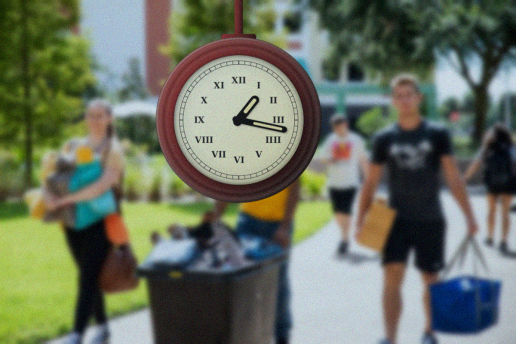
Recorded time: 1:17
